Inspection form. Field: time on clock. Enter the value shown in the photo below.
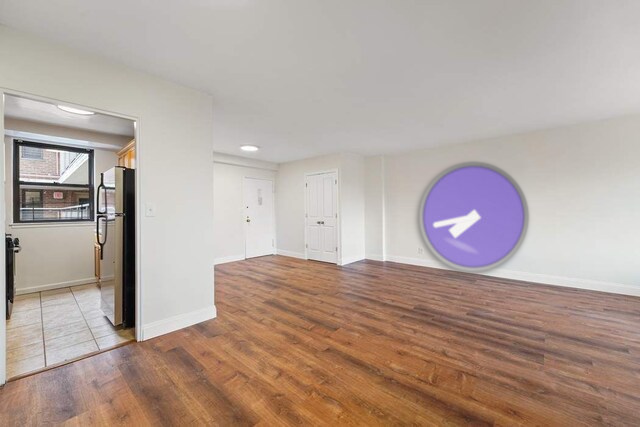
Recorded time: 7:43
